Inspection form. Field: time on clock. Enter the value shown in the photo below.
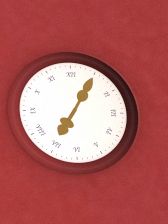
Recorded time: 7:05
